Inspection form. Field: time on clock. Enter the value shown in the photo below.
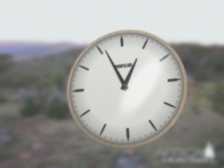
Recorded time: 12:56
